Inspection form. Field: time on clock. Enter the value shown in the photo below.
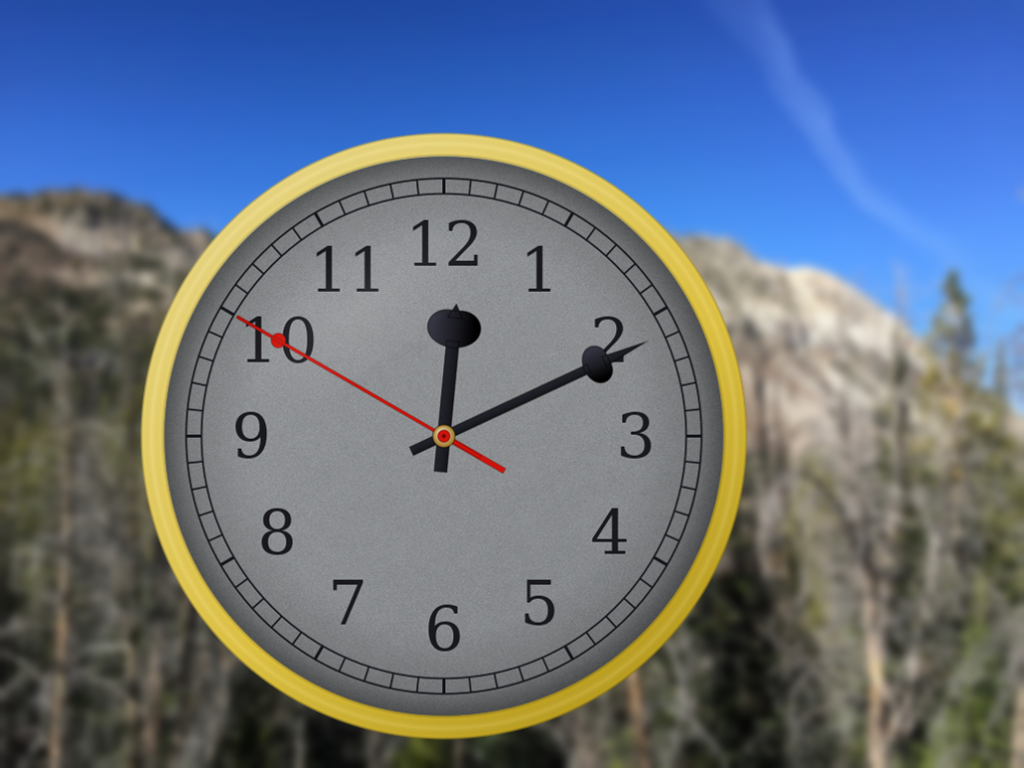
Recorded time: 12:10:50
